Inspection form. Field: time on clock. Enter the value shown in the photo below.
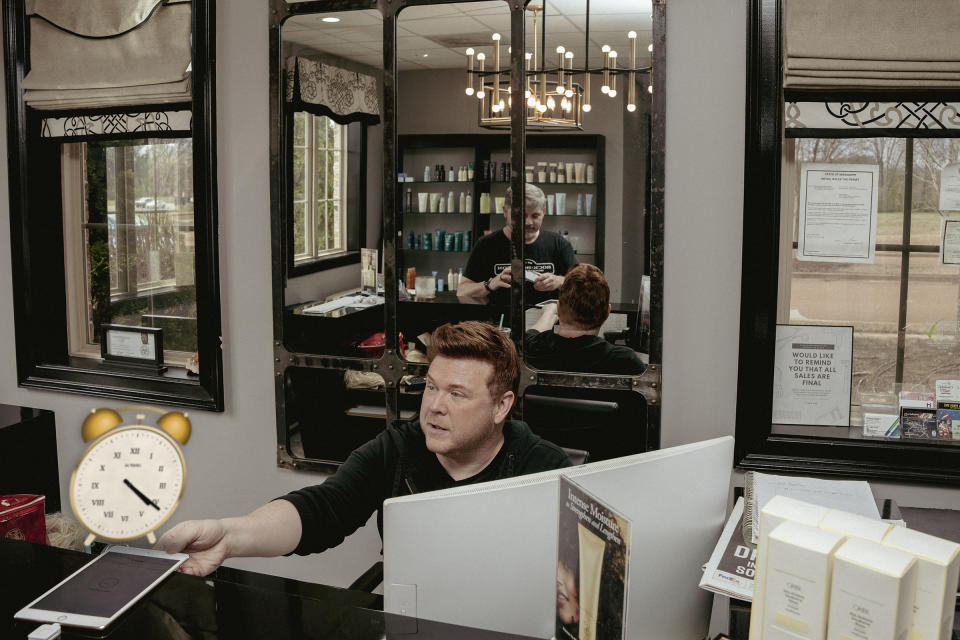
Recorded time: 4:21
